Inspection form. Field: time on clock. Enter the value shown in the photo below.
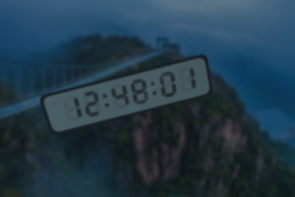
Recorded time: 12:48:01
